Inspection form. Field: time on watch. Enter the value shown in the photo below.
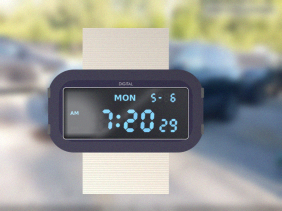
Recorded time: 7:20:29
